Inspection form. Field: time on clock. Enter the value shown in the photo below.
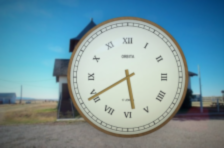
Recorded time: 5:40
